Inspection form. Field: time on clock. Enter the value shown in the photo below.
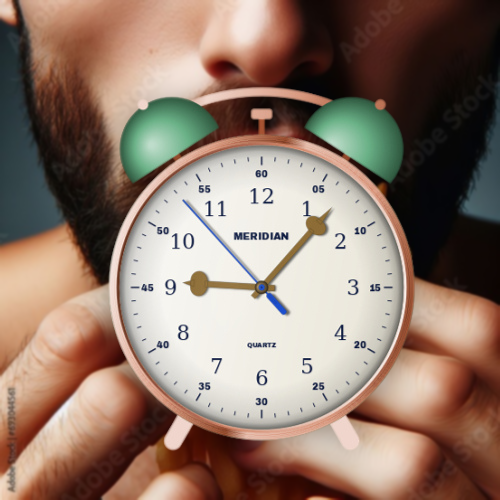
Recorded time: 9:06:53
